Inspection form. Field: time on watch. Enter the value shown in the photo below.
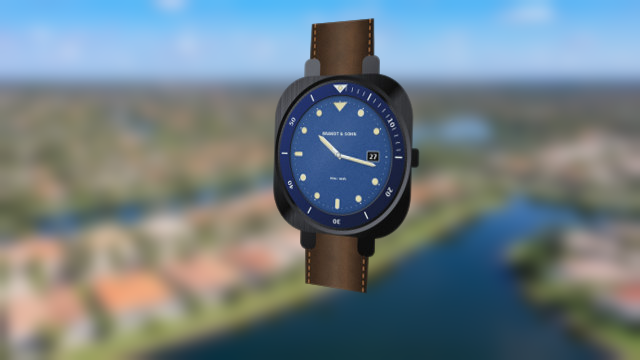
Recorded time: 10:17
